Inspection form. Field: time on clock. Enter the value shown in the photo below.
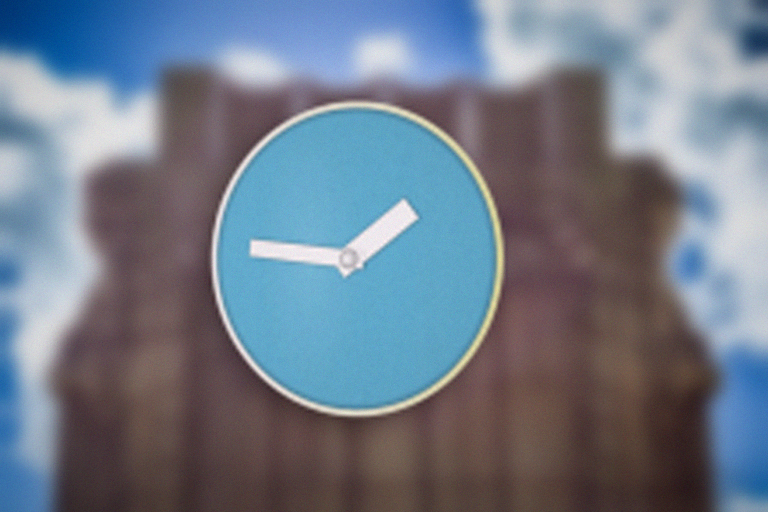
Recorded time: 1:46
